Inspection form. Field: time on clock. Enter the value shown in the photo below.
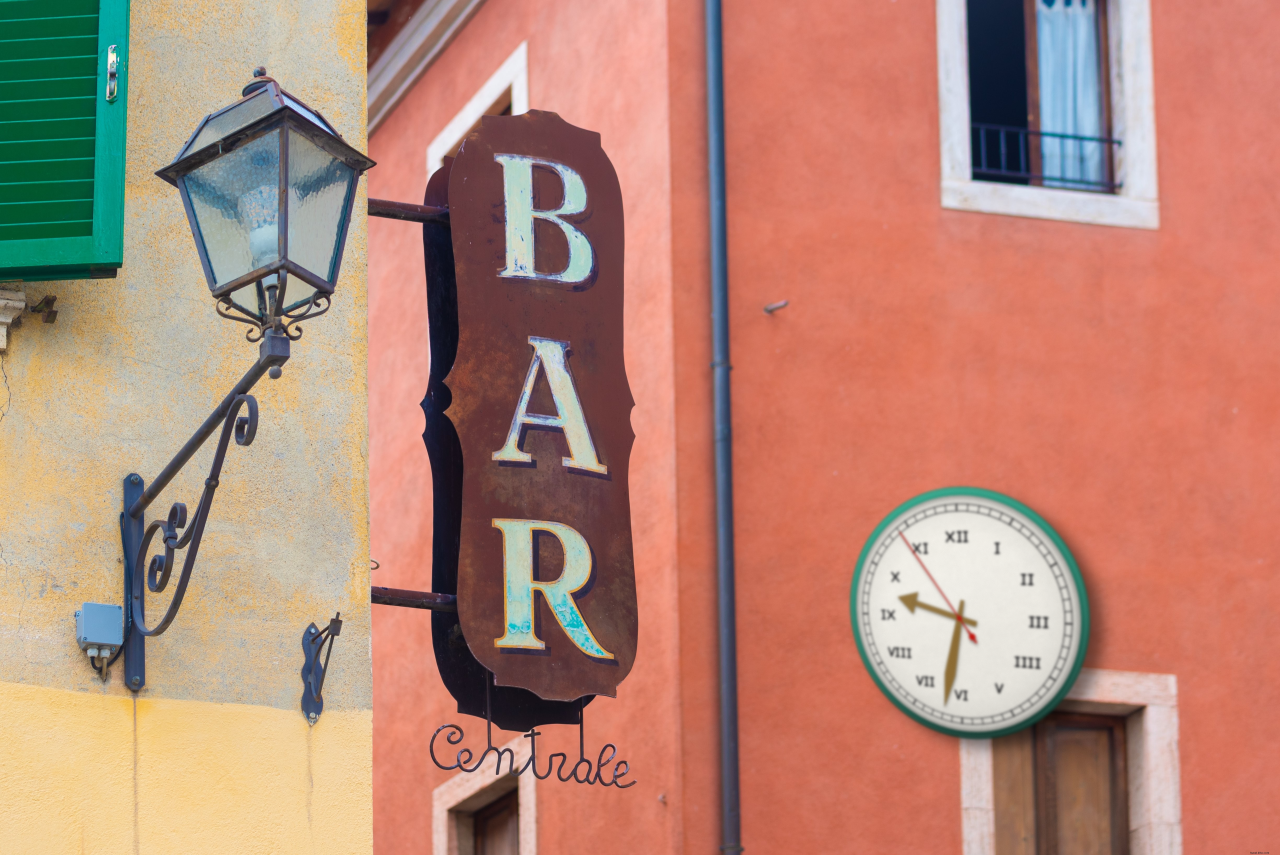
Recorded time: 9:31:54
